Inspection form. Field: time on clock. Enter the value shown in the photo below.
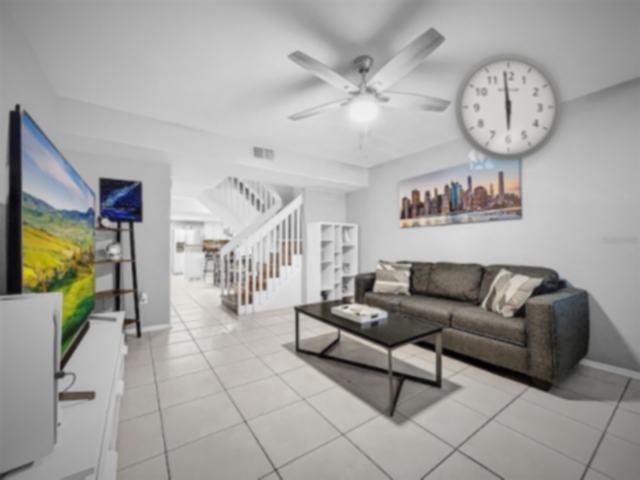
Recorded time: 5:59
